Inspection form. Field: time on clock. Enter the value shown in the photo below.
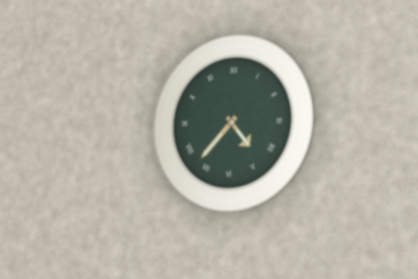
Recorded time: 4:37
